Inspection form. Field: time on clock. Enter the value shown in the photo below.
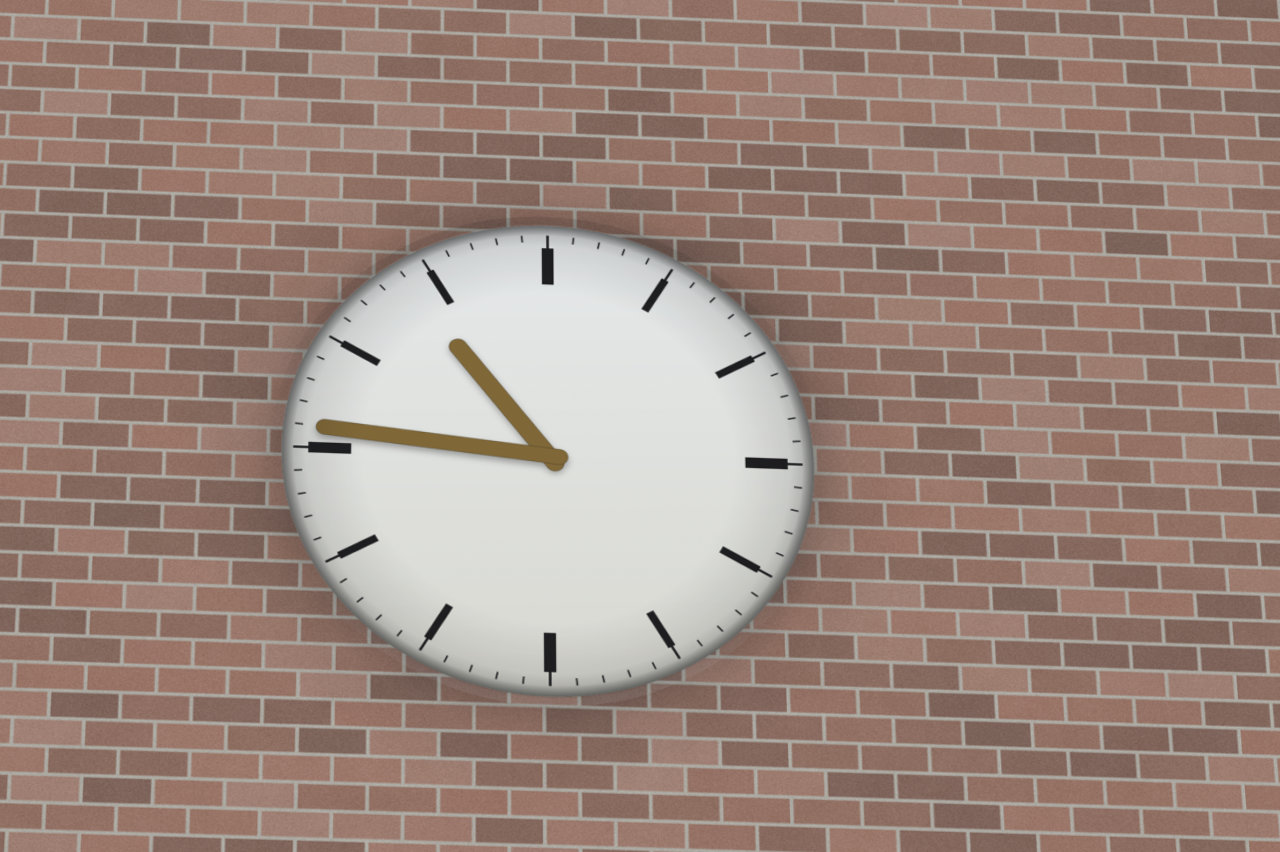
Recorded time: 10:46
